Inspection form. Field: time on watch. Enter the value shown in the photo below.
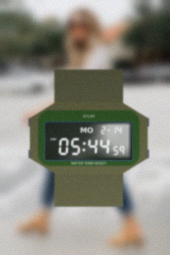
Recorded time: 5:44
